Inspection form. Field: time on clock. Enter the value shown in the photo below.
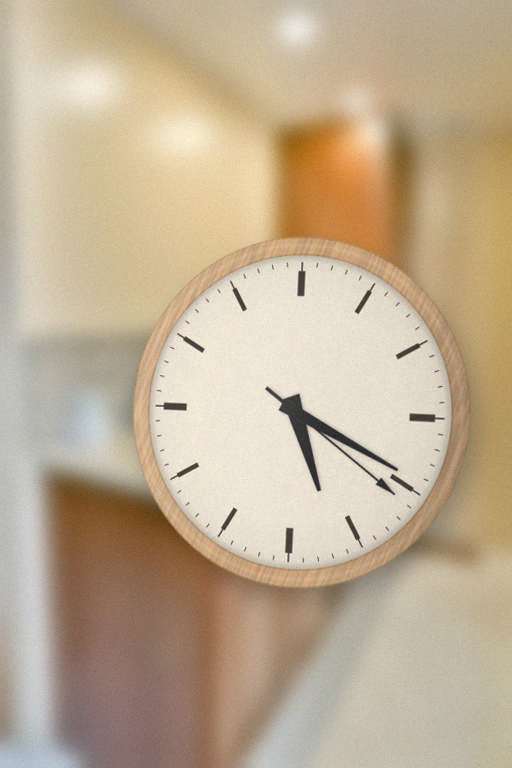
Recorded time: 5:19:21
